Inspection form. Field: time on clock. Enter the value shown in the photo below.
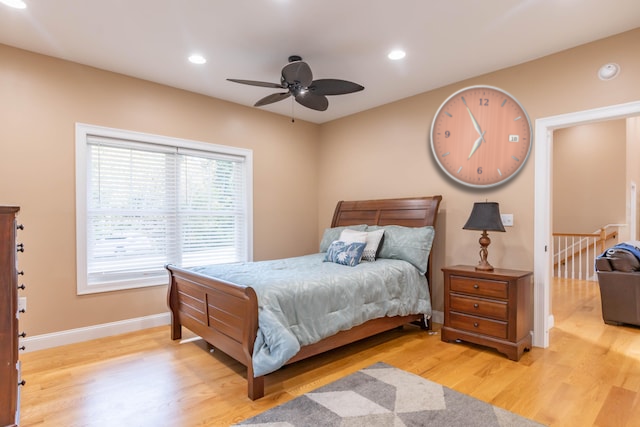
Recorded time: 6:55
